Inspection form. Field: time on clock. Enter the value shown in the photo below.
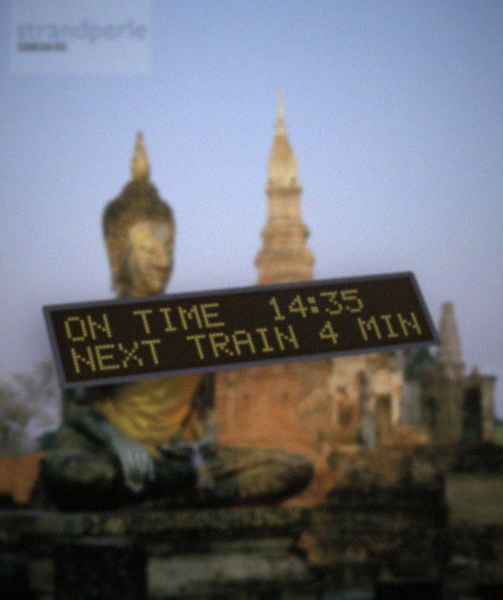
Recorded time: 14:35
